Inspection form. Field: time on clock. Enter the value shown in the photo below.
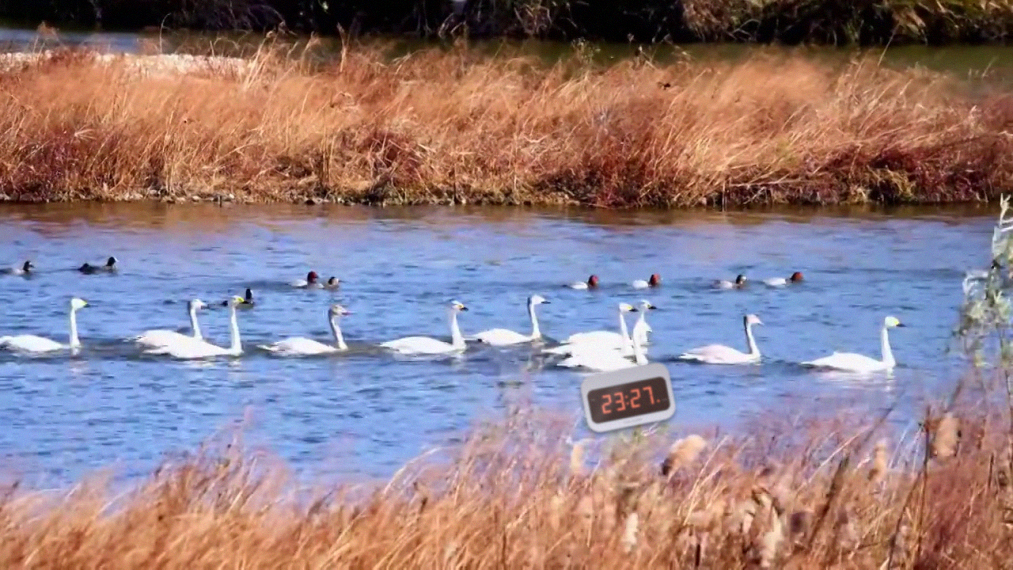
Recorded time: 23:27
